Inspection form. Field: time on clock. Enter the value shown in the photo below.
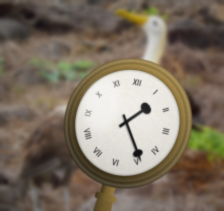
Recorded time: 1:24
